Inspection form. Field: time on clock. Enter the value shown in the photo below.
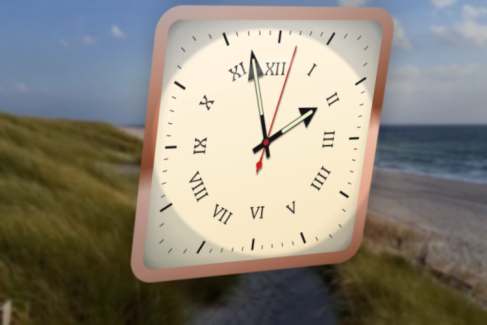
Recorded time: 1:57:02
